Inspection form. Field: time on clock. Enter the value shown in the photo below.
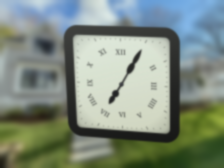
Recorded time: 7:05
